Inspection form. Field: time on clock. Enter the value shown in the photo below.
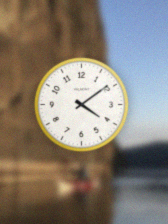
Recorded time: 4:09
